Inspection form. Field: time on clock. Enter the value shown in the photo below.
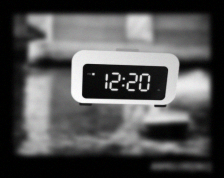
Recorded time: 12:20
